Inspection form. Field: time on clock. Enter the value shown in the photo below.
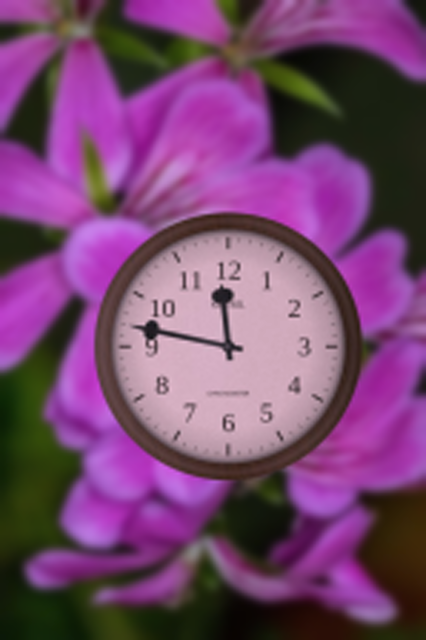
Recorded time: 11:47
